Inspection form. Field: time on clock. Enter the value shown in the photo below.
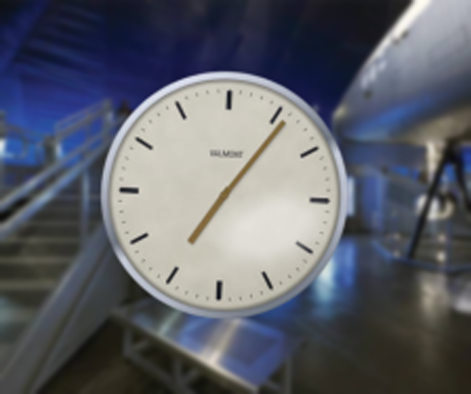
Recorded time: 7:06
